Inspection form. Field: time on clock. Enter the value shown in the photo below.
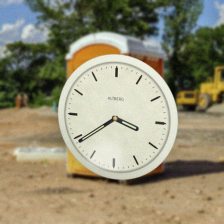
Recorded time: 3:39
